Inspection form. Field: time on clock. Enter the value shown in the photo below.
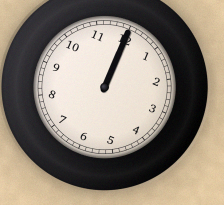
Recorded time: 12:00
